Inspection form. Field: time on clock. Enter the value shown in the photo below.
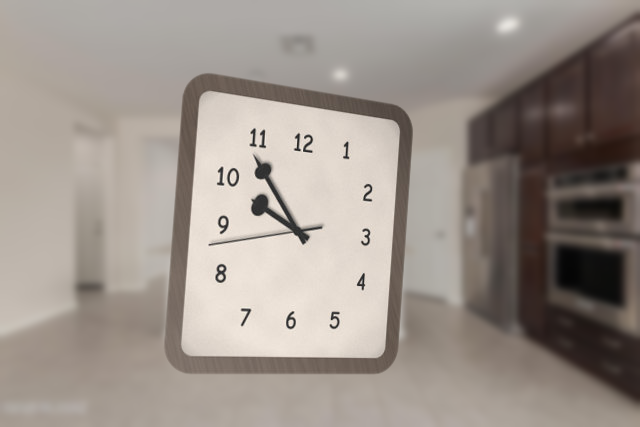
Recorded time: 9:53:43
